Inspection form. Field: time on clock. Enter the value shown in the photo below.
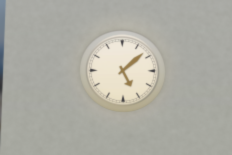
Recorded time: 5:08
